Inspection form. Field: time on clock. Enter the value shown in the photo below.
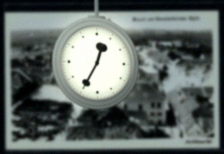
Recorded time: 12:35
